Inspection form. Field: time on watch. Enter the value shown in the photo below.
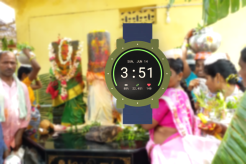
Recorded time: 3:51
